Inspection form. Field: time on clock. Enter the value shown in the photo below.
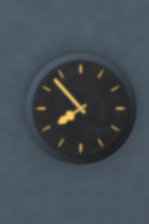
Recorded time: 7:53
